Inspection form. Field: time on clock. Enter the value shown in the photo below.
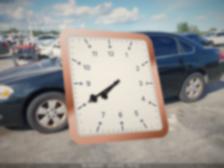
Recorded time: 7:40
